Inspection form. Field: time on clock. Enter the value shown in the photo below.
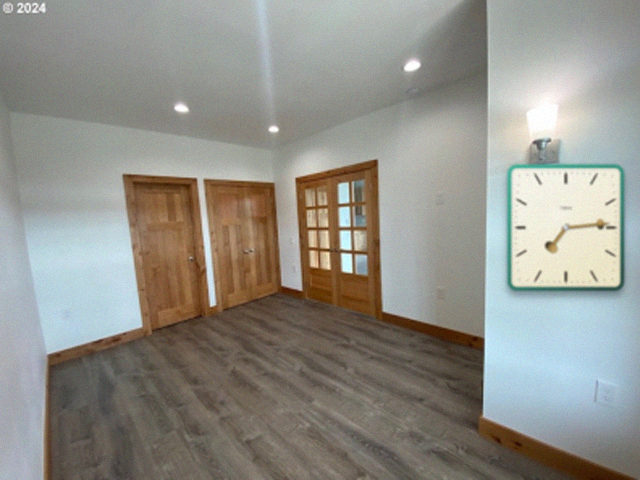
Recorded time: 7:14
